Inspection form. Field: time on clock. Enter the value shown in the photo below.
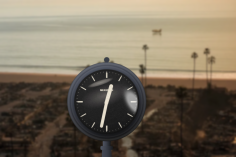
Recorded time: 12:32
